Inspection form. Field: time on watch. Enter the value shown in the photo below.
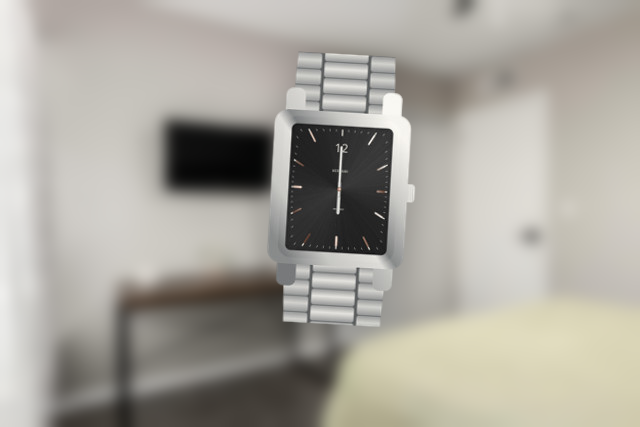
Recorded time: 6:00
